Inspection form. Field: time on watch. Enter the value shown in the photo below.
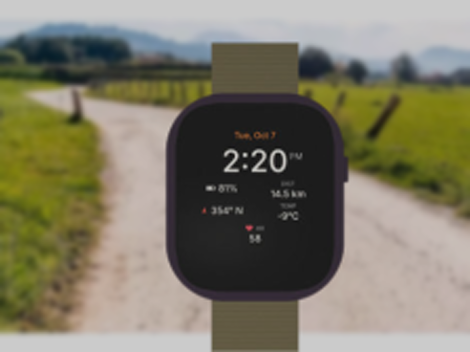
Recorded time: 2:20
